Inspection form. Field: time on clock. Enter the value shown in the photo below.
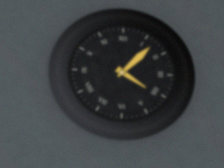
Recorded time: 4:07
